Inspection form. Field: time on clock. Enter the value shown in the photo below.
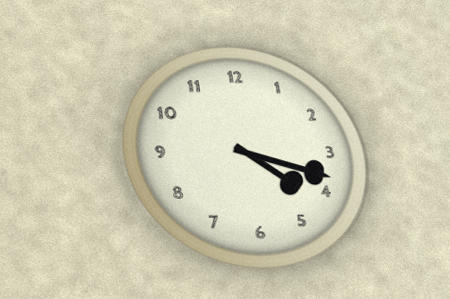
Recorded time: 4:18
